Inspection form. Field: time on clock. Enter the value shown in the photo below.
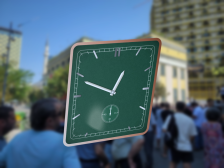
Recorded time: 12:49
